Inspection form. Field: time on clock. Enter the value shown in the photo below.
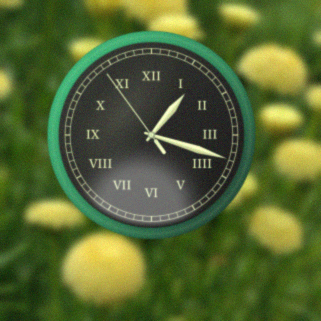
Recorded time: 1:17:54
